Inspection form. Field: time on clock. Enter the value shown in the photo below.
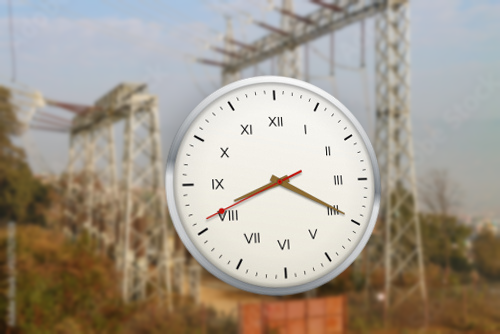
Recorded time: 8:19:41
